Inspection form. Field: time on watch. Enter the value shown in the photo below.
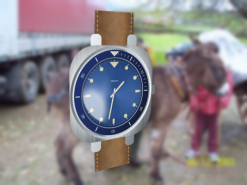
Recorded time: 1:32
